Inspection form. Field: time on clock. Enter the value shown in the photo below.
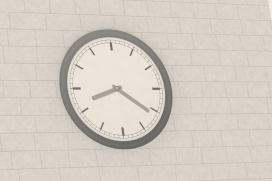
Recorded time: 8:21
